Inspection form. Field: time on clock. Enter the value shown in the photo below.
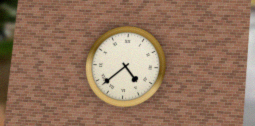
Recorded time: 4:38
